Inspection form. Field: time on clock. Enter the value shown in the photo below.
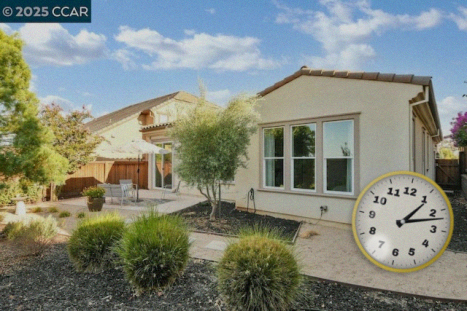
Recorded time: 1:12
